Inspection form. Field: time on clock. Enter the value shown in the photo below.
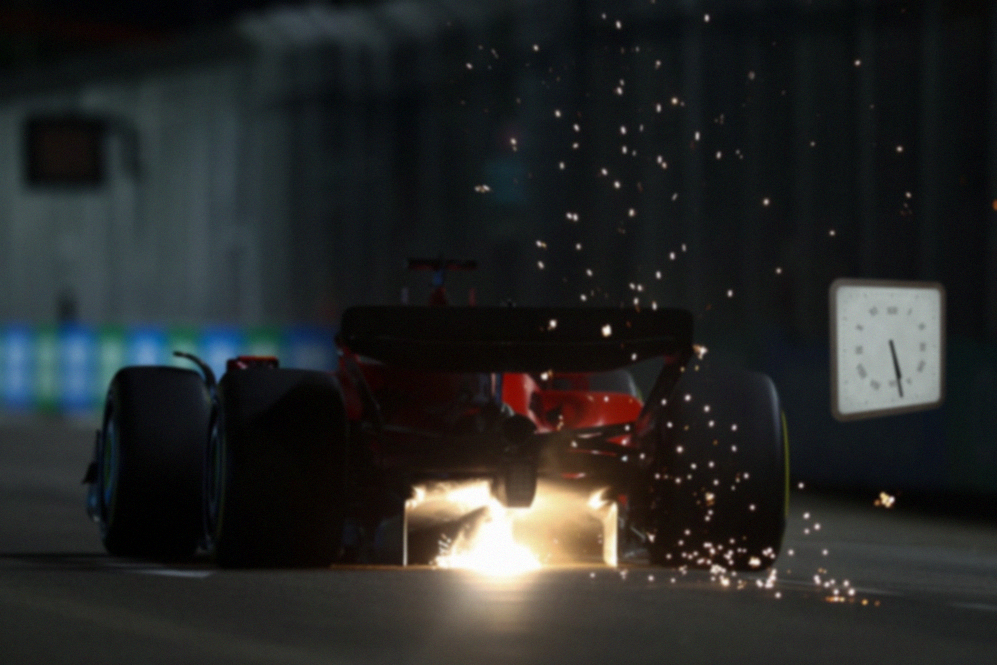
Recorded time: 5:28
